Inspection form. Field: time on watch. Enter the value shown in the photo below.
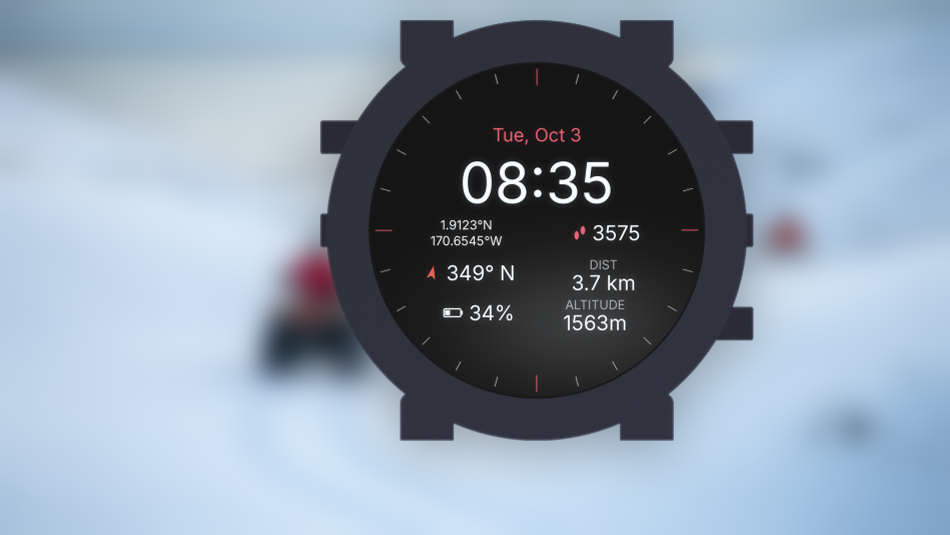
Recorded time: 8:35
